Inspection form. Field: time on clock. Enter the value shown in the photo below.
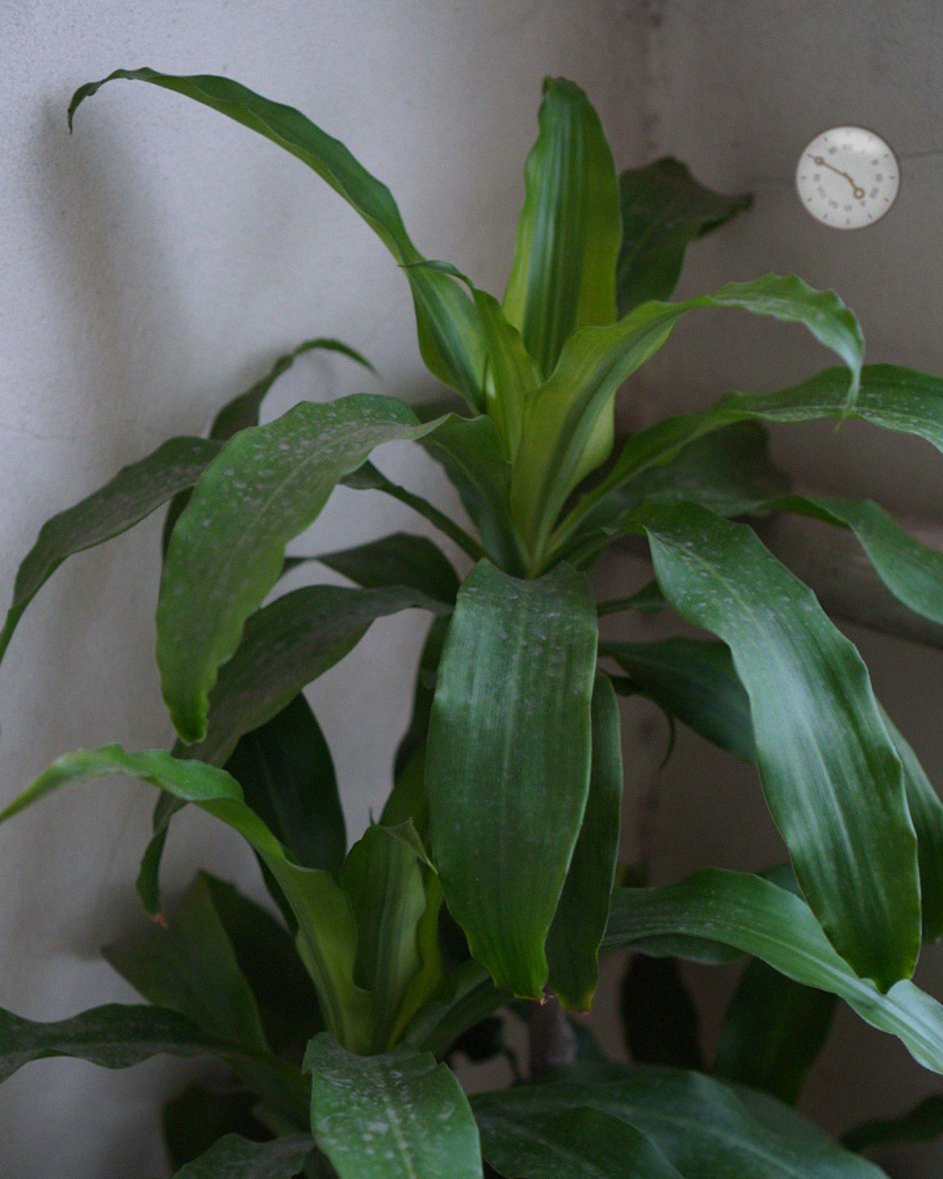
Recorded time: 4:50
